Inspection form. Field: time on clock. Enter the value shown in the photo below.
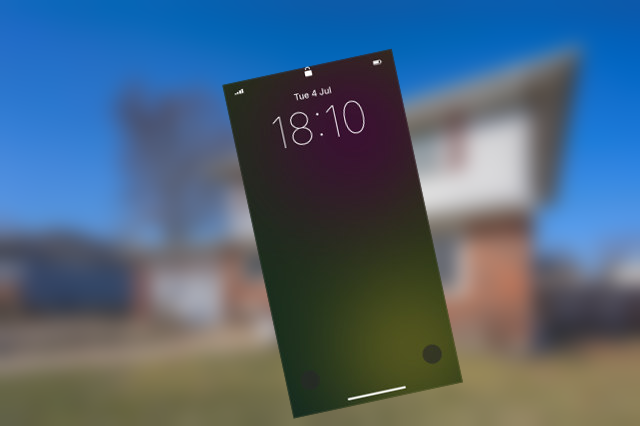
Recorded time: 18:10
